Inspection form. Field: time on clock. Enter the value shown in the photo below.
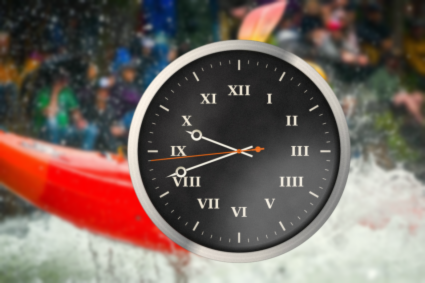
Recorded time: 9:41:44
